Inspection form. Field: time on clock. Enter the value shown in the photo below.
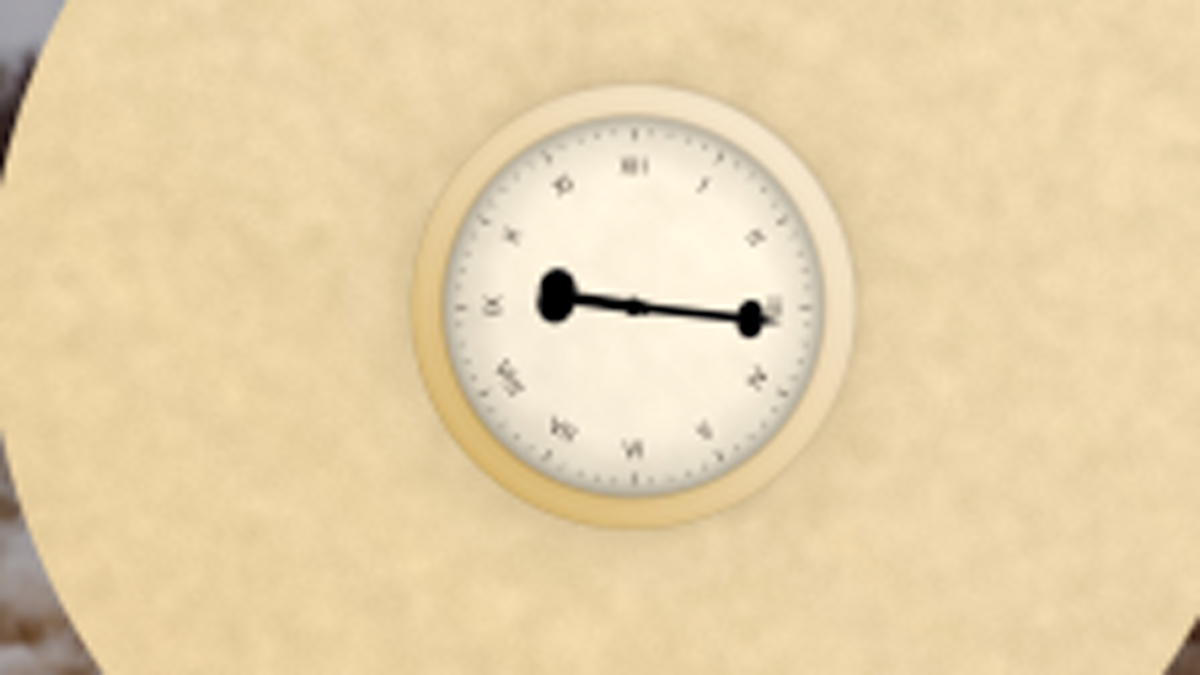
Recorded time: 9:16
